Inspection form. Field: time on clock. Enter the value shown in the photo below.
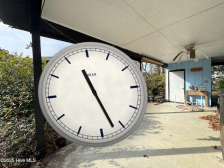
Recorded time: 11:27
